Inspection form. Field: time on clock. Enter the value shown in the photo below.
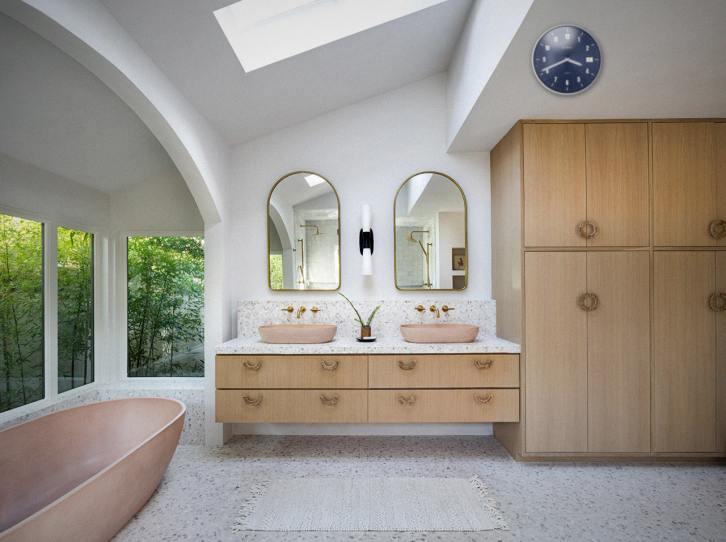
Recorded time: 3:41
